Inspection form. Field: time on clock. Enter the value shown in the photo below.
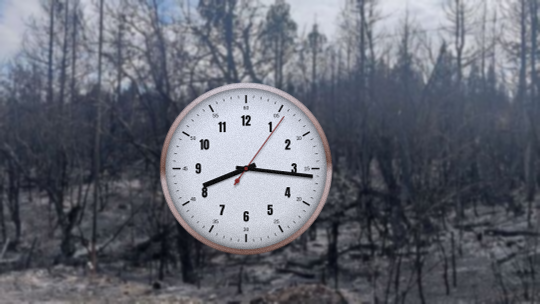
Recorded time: 8:16:06
